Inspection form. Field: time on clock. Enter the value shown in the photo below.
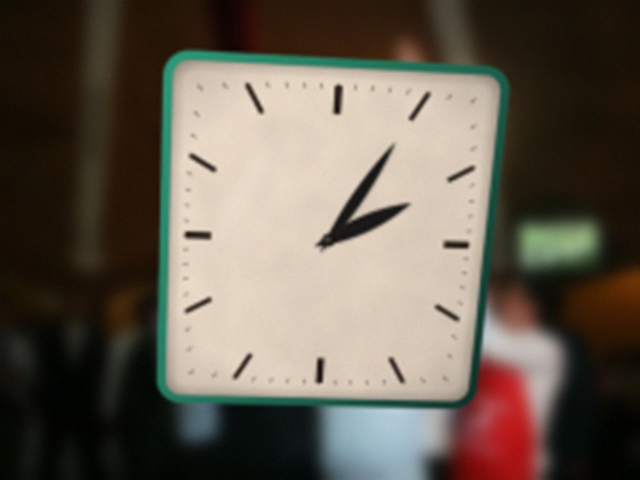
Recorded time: 2:05
